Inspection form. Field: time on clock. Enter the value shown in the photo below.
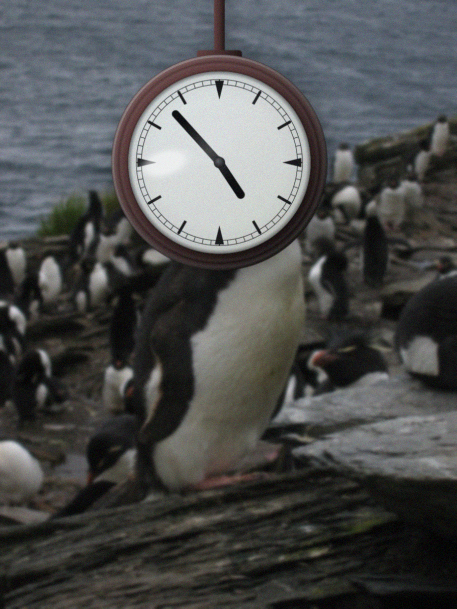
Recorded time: 4:53
